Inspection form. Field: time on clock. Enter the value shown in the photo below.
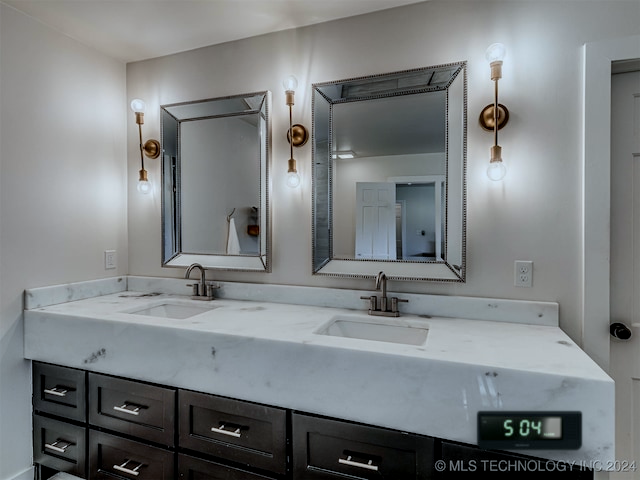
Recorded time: 5:04
